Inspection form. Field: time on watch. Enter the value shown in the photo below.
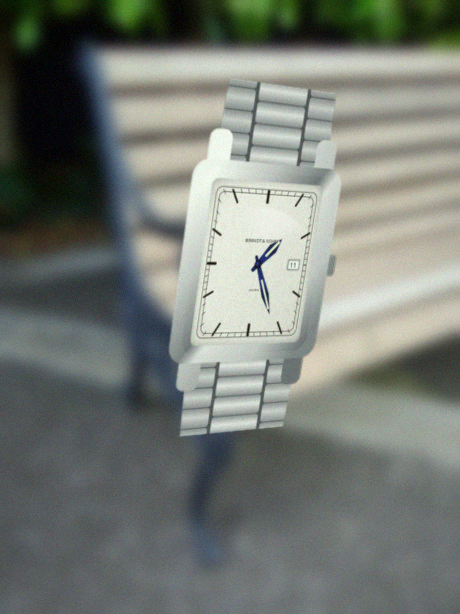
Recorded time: 1:26
